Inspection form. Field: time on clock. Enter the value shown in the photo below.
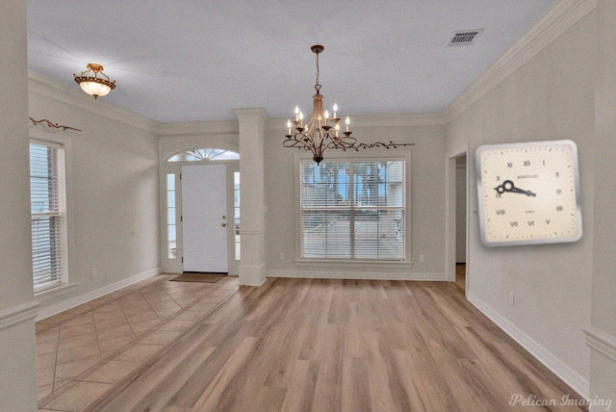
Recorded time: 9:47
